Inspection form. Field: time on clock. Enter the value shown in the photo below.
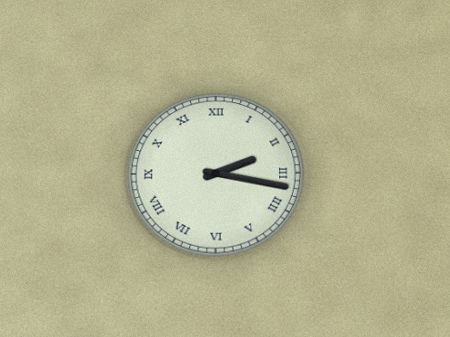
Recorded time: 2:17
